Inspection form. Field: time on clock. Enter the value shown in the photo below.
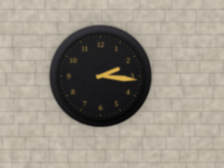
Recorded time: 2:16
